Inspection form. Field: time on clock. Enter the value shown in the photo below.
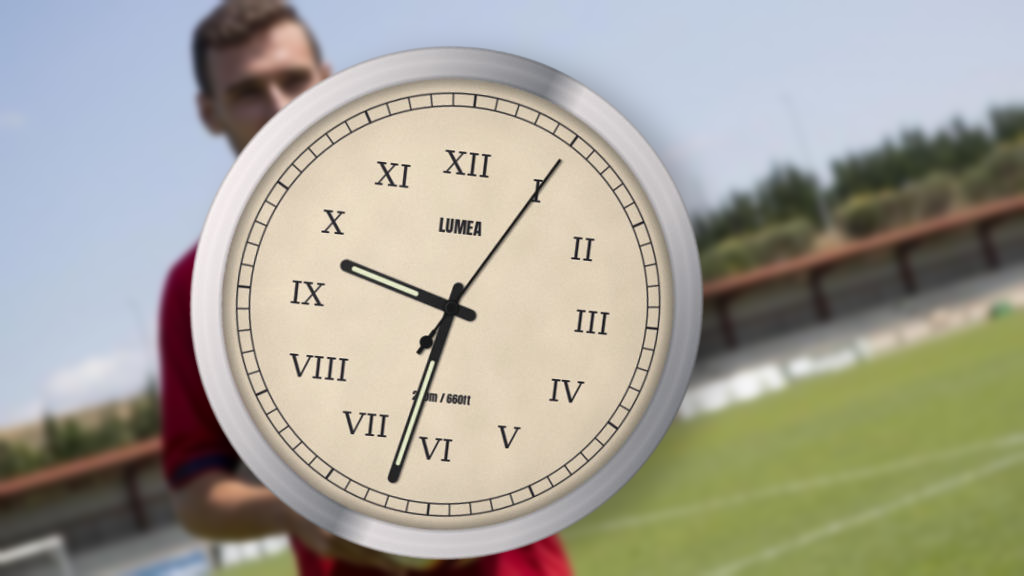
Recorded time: 9:32:05
